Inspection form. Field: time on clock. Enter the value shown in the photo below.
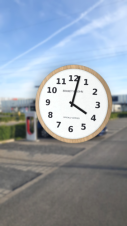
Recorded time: 4:02
